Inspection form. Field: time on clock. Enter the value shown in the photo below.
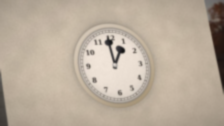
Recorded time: 12:59
